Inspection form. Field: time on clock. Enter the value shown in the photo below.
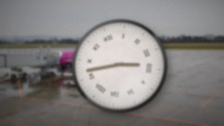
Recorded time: 3:47
